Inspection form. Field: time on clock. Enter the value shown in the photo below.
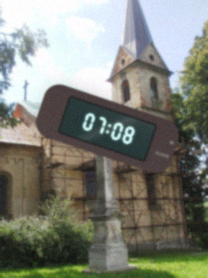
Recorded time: 7:08
